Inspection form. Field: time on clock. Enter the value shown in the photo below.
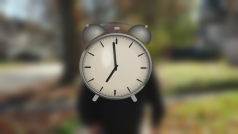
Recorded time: 6:59
